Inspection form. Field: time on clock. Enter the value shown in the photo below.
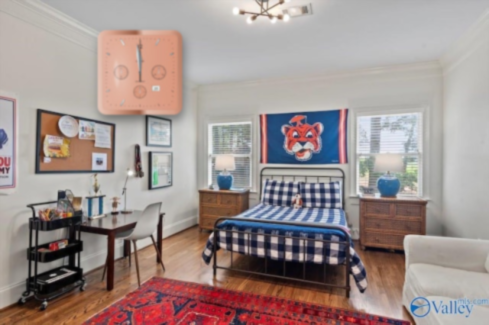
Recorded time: 11:59
